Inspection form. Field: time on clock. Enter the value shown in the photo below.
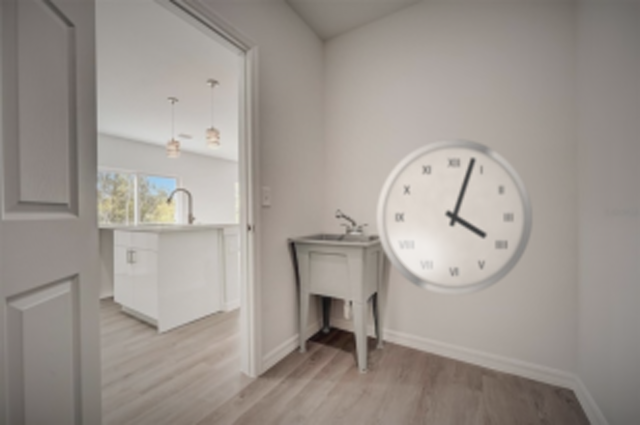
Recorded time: 4:03
